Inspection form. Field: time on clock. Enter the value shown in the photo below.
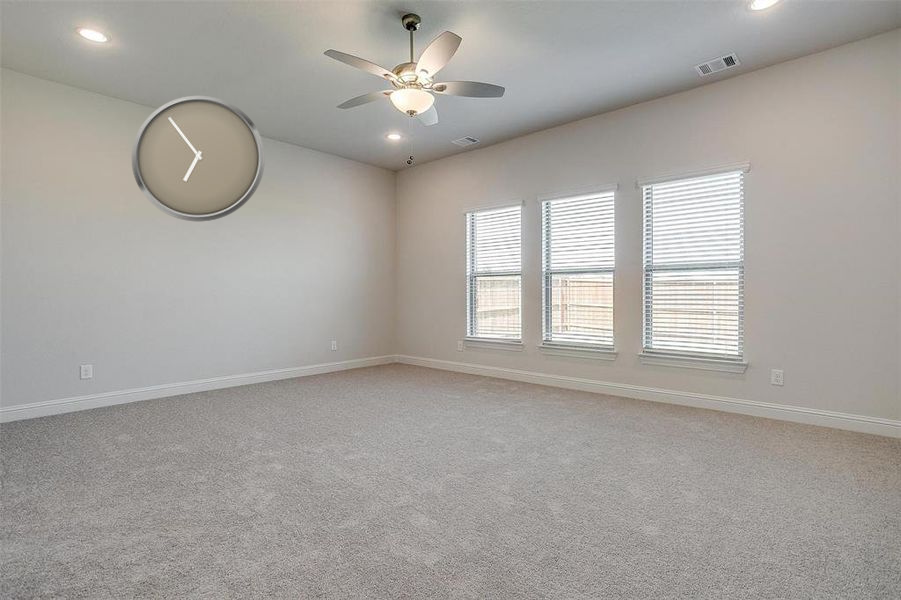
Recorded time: 6:54
